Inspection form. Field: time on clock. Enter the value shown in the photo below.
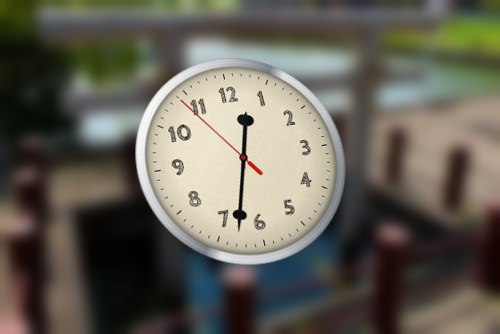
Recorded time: 12:32:54
